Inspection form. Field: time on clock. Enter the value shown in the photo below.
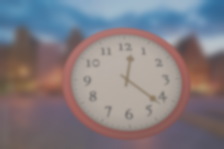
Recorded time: 12:22
